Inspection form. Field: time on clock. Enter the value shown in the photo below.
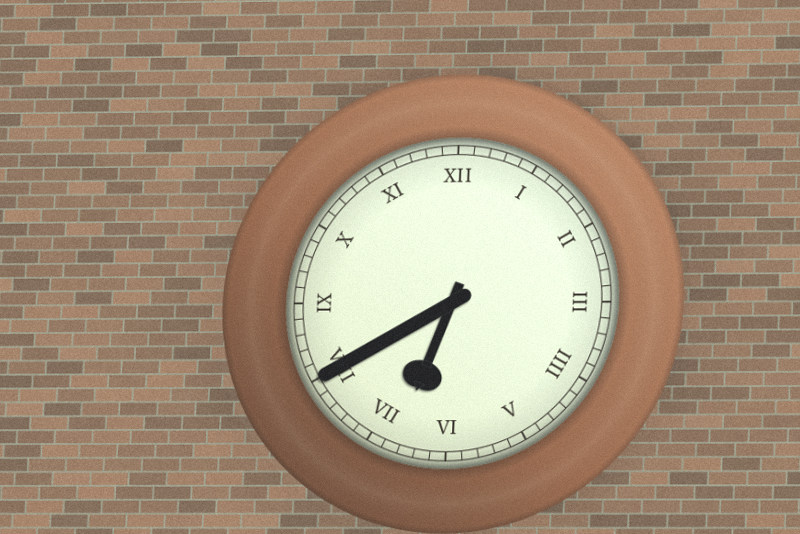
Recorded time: 6:40
